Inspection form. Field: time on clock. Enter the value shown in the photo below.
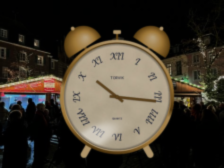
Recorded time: 10:16
